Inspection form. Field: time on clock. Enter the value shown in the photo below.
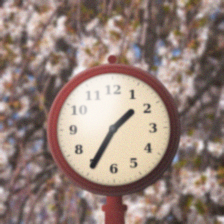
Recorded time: 1:35
